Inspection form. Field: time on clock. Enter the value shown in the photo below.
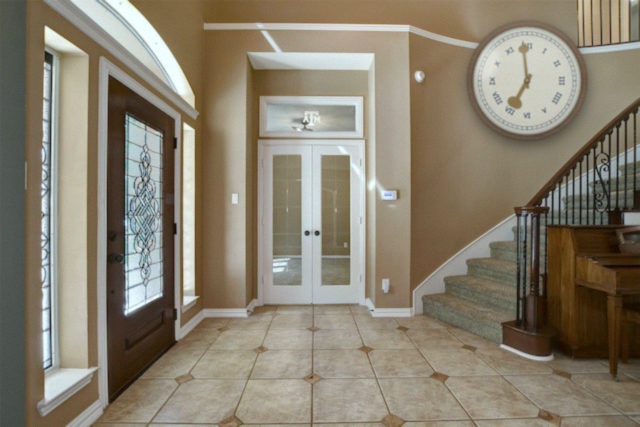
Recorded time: 6:59
